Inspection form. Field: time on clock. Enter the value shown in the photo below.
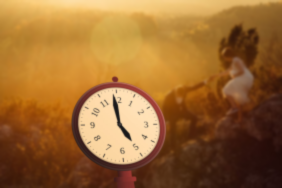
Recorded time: 4:59
